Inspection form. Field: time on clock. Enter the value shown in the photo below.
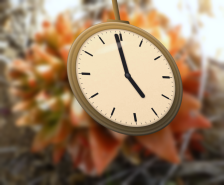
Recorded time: 4:59
